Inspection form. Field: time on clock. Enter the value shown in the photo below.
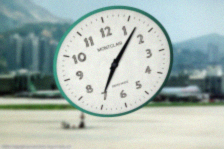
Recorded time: 7:07
